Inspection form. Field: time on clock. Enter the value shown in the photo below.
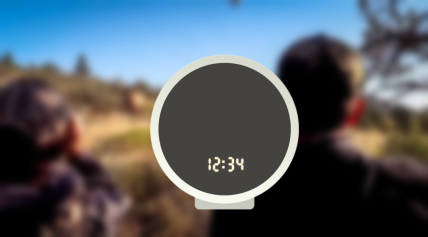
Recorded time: 12:34
